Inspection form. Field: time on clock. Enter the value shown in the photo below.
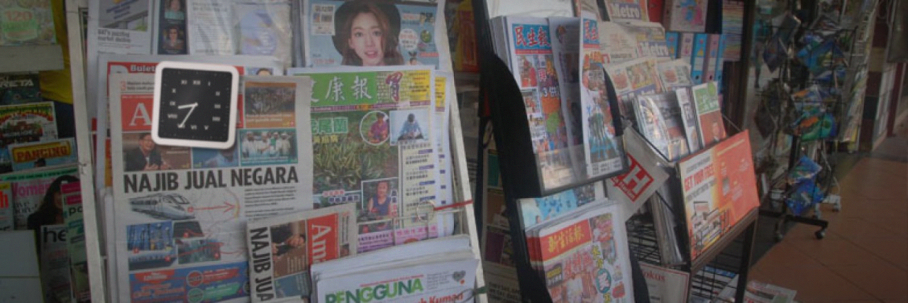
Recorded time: 8:35
